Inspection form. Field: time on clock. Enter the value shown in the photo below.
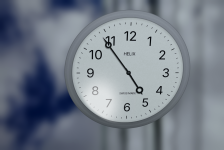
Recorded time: 4:54
